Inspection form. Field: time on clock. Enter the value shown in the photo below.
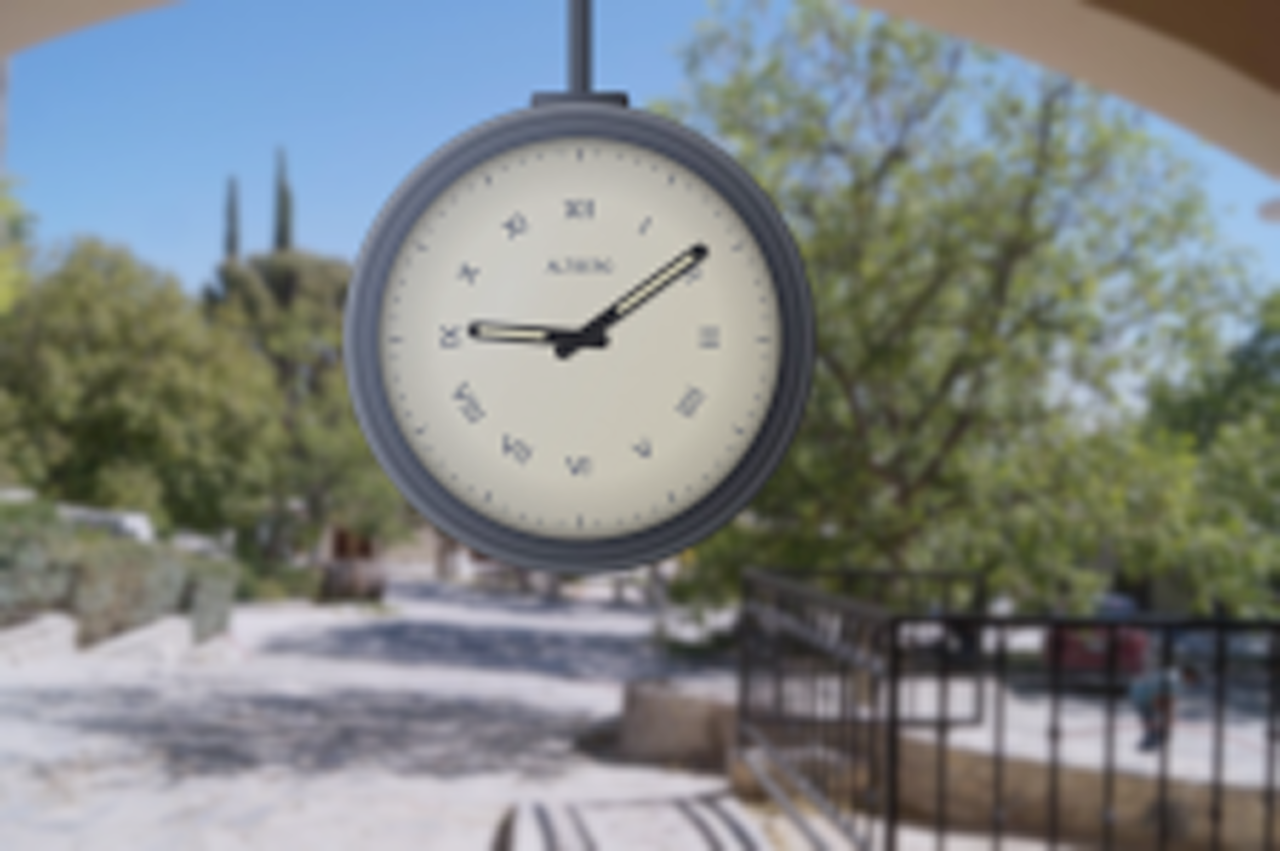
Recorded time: 9:09
